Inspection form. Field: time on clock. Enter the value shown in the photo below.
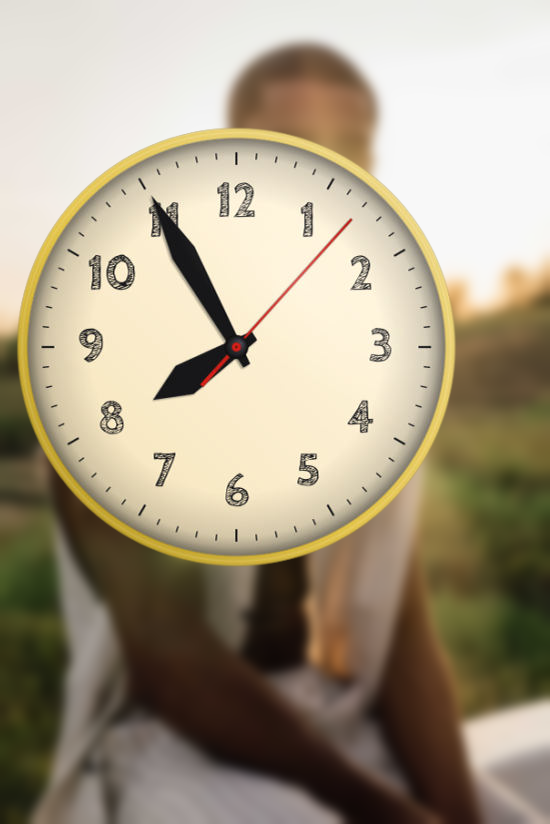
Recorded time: 7:55:07
